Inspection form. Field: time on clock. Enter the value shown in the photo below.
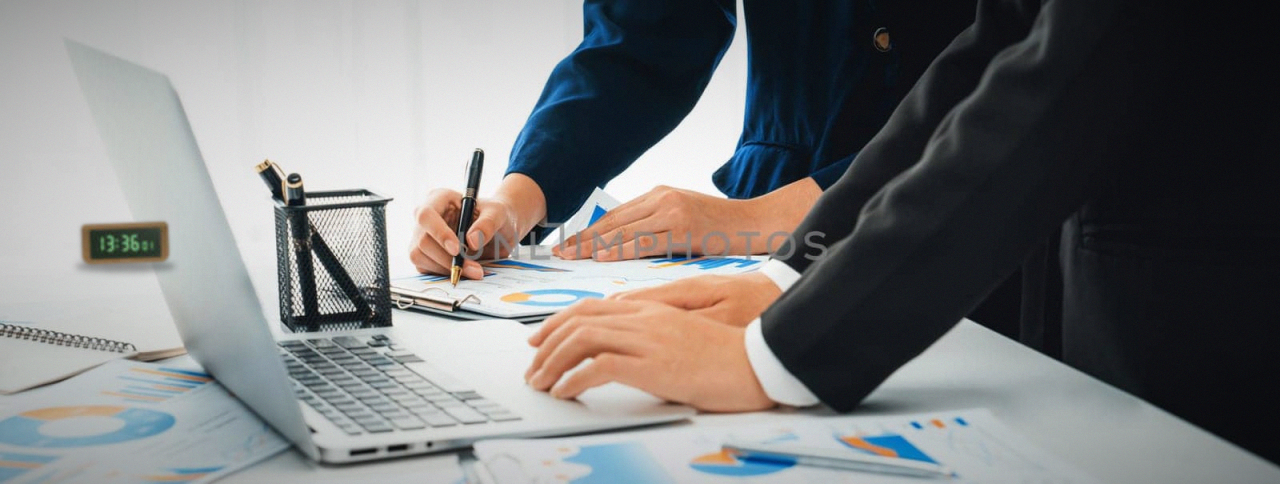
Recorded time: 13:36
